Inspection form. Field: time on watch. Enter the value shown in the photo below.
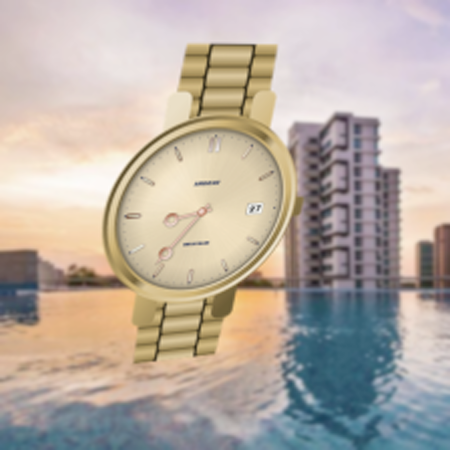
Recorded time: 8:36
